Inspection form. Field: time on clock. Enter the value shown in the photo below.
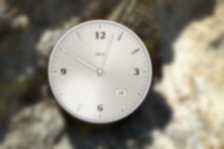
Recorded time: 10:03
